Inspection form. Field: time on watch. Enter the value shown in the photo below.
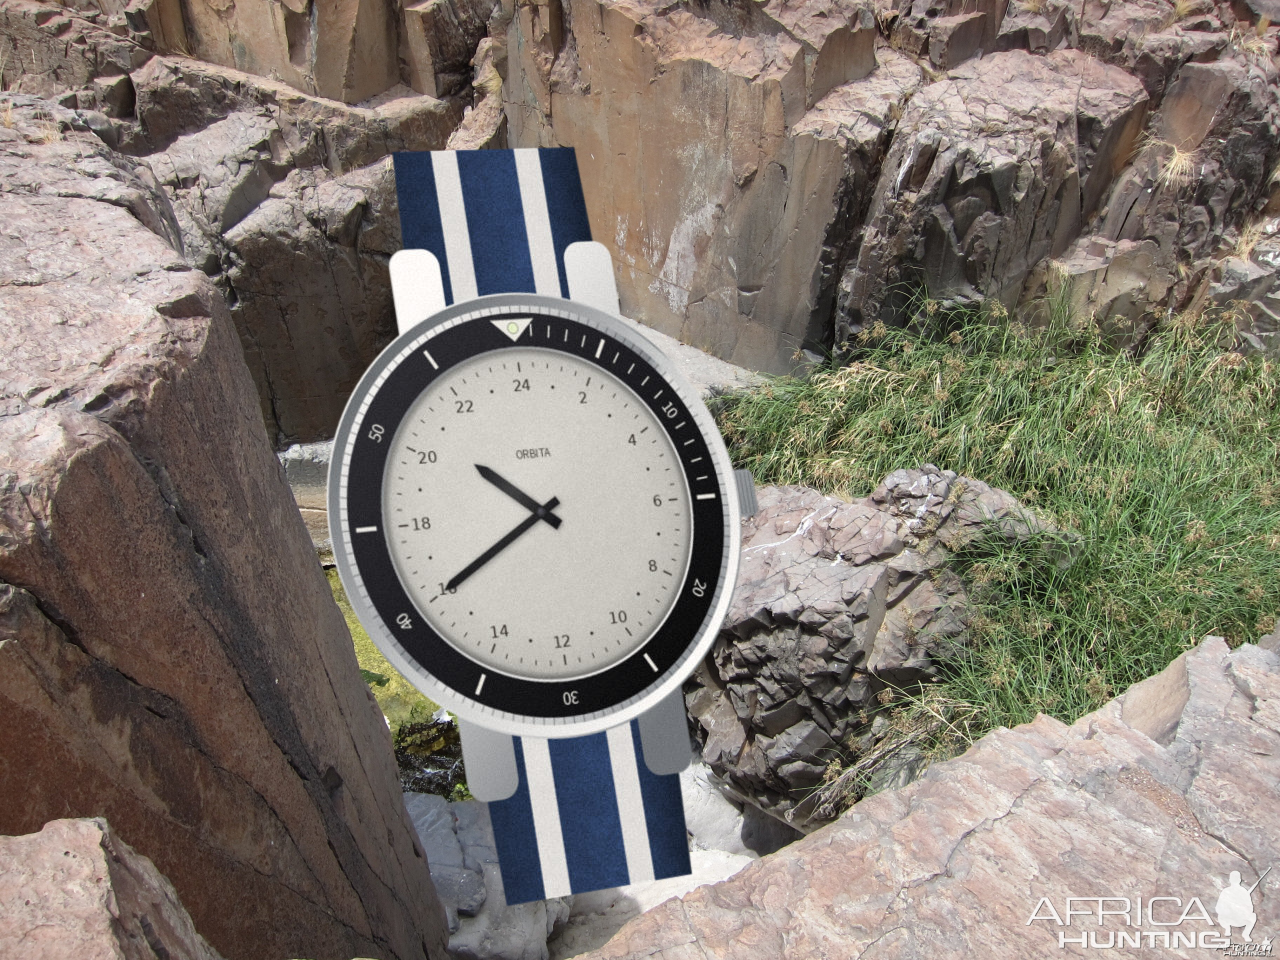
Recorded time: 20:40
